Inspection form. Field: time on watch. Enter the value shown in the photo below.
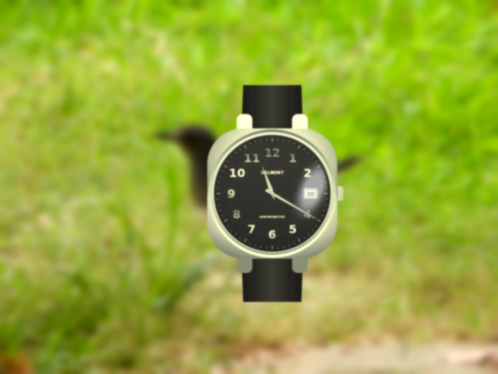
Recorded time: 11:20
